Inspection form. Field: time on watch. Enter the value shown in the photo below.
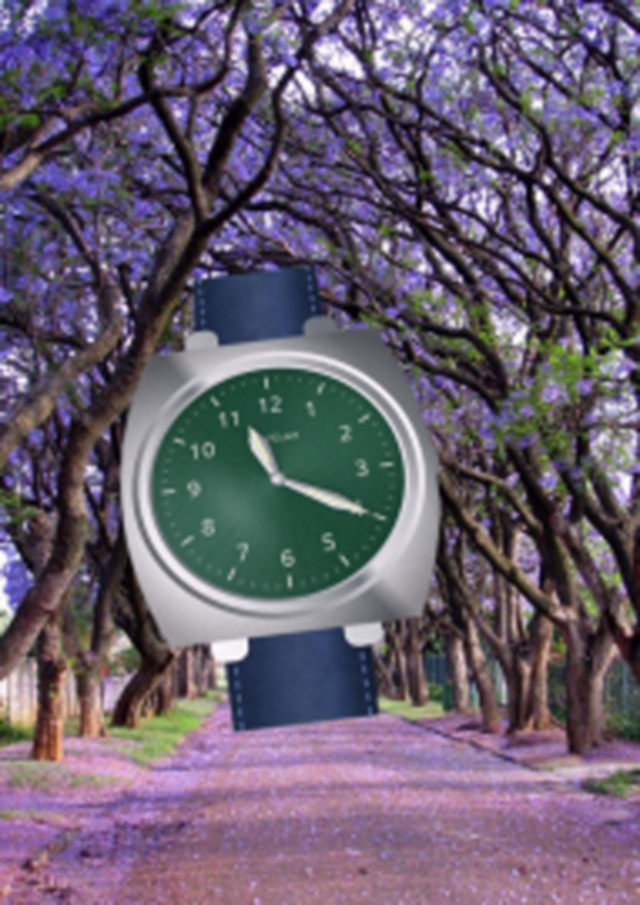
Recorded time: 11:20
